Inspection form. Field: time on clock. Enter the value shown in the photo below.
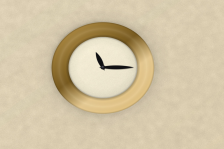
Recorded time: 11:15
